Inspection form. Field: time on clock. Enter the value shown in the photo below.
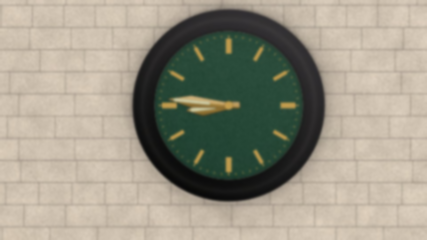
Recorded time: 8:46
